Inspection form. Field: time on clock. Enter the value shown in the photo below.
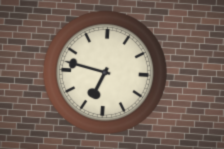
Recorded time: 6:47
